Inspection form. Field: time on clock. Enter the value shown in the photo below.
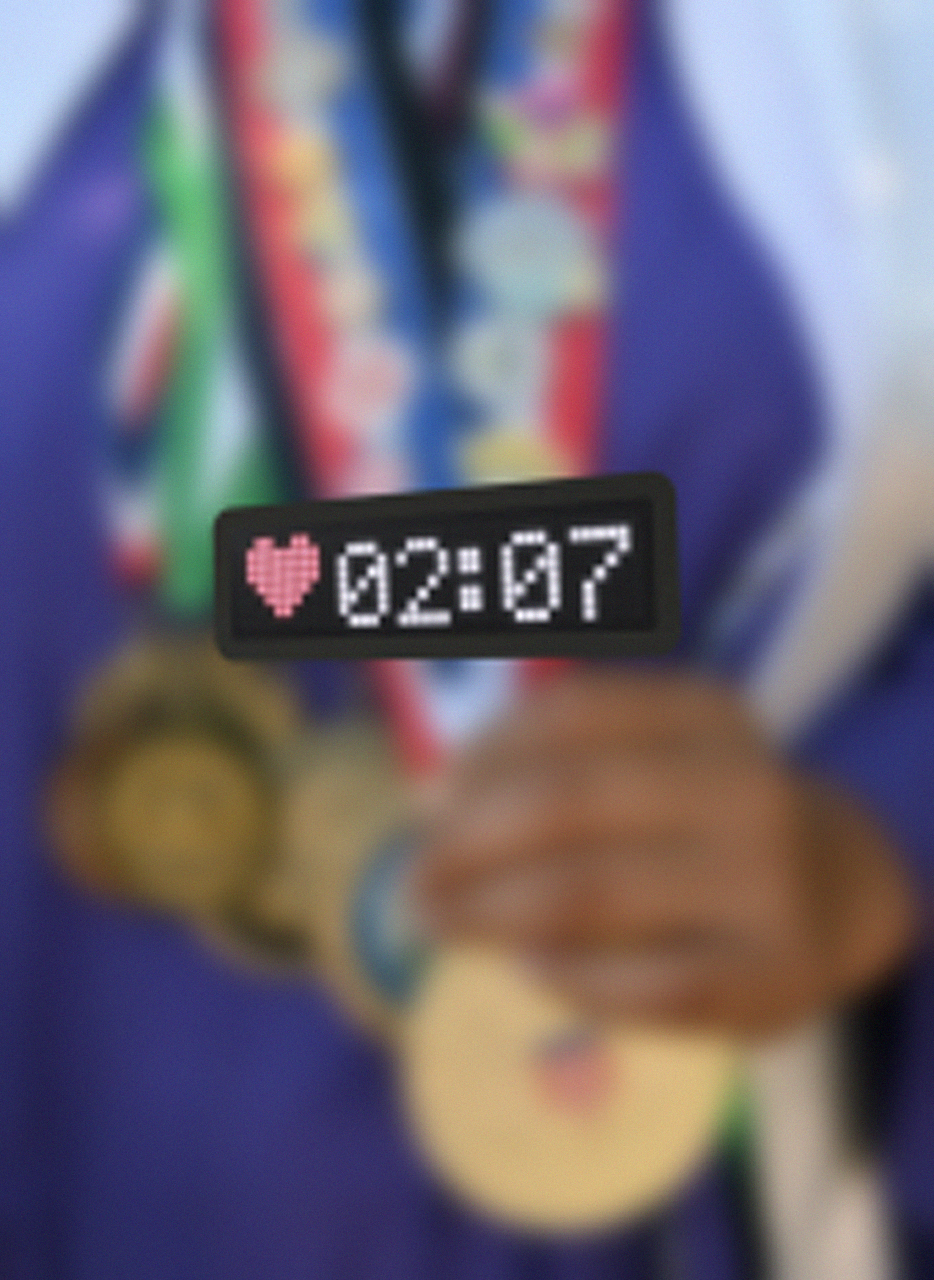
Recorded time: 2:07
